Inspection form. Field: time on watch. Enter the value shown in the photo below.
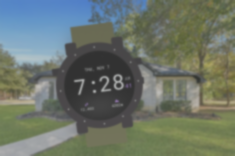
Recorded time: 7:28
